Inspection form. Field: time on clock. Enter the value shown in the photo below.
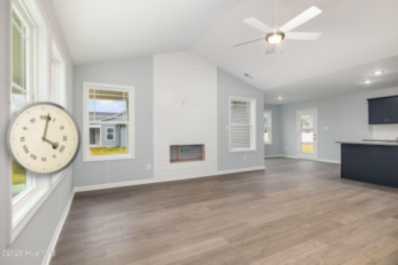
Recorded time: 4:02
